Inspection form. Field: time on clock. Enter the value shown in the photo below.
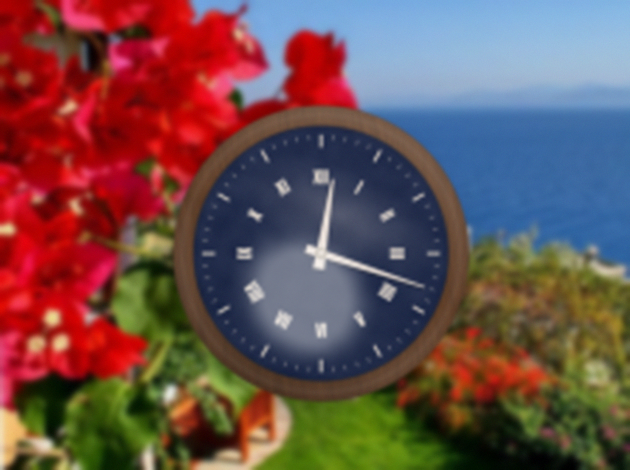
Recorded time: 12:18
